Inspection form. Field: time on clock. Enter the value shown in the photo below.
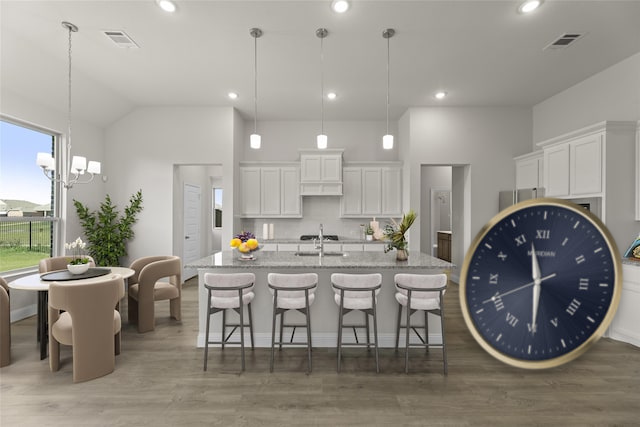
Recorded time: 11:29:41
